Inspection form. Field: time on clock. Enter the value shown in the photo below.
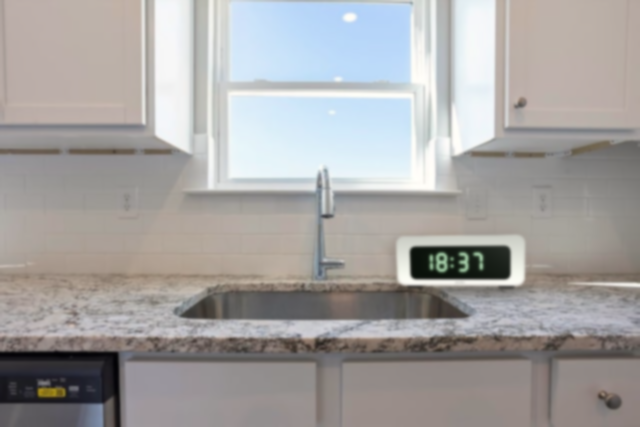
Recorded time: 18:37
